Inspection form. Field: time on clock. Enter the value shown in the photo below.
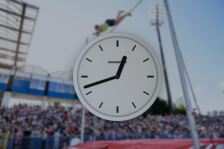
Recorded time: 12:42
